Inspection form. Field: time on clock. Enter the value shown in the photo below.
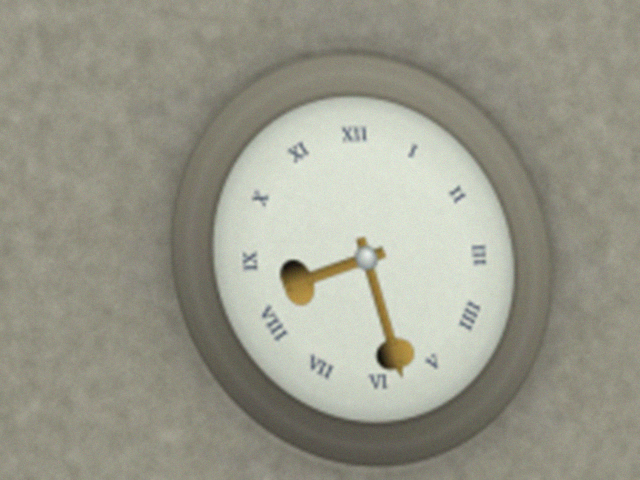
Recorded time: 8:28
